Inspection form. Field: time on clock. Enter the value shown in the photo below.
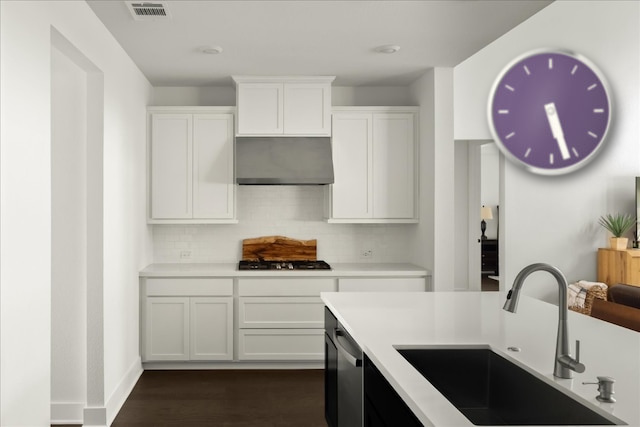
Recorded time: 5:27
